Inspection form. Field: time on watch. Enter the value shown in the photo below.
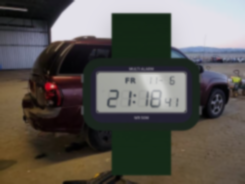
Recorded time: 21:18
